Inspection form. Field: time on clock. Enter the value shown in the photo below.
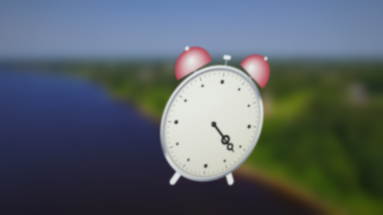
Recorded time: 4:22
